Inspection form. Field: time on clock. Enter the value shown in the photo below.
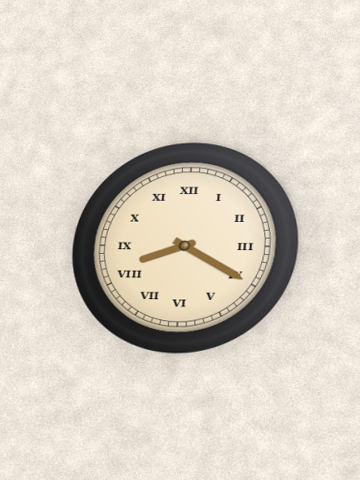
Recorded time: 8:20
